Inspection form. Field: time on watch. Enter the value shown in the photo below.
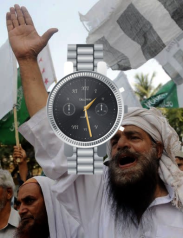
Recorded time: 1:28
